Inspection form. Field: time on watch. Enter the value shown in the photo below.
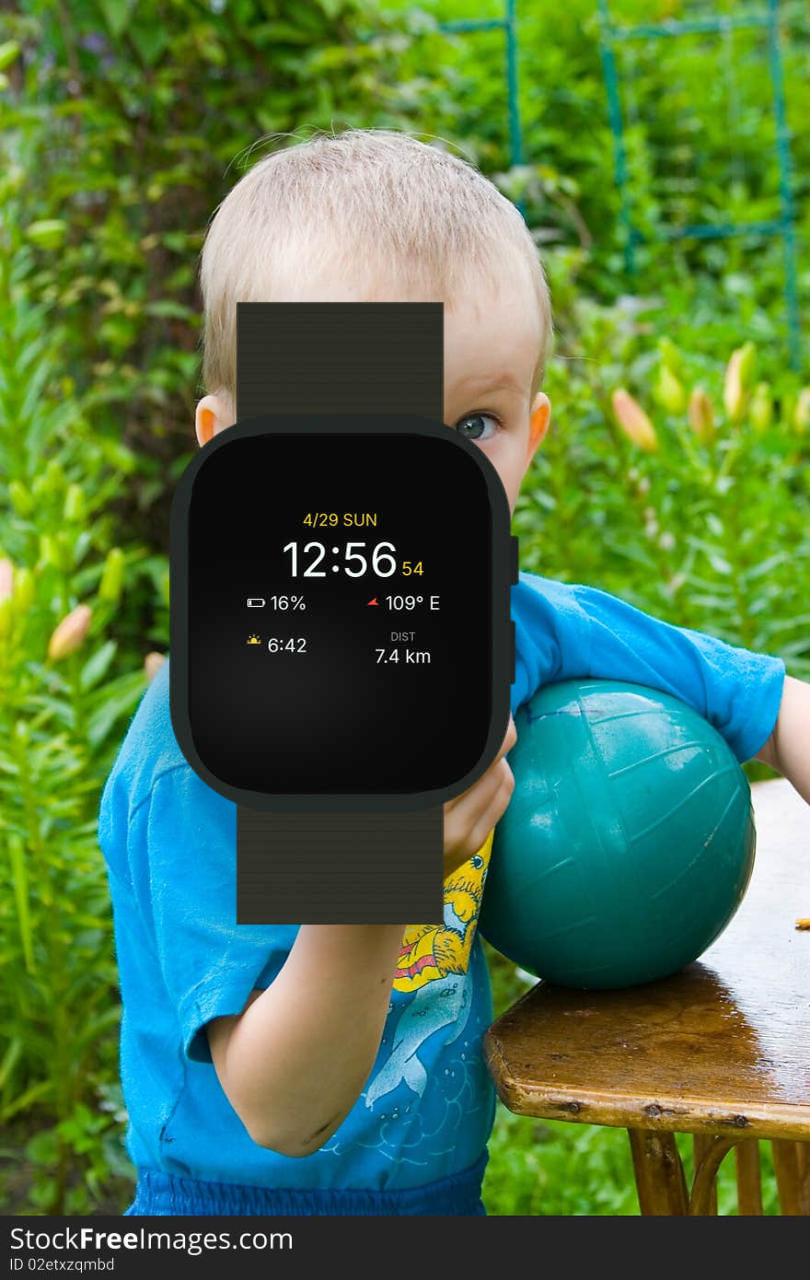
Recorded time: 12:56:54
